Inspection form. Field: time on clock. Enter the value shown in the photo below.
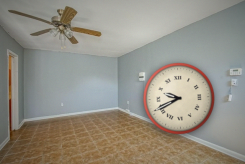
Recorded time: 9:41
